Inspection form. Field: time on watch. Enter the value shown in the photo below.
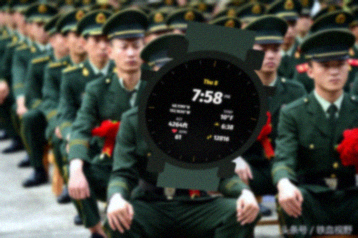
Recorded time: 7:58
